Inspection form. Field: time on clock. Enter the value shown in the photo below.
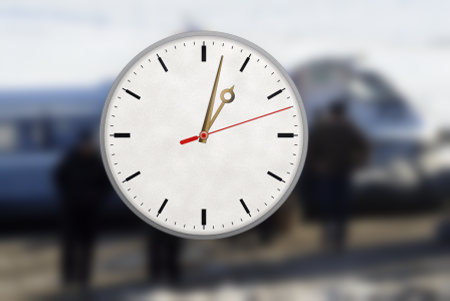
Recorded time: 1:02:12
